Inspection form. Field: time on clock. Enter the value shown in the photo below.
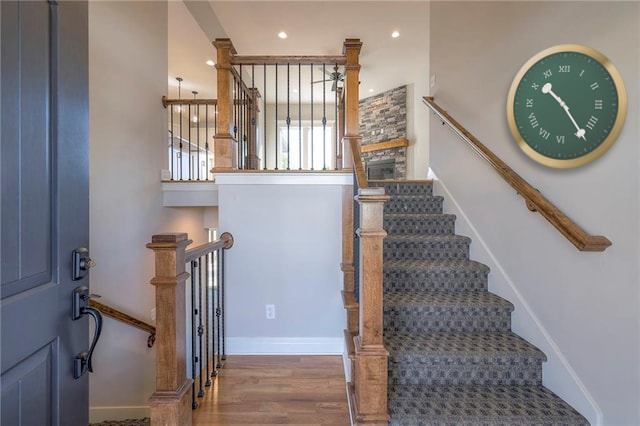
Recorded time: 10:24
